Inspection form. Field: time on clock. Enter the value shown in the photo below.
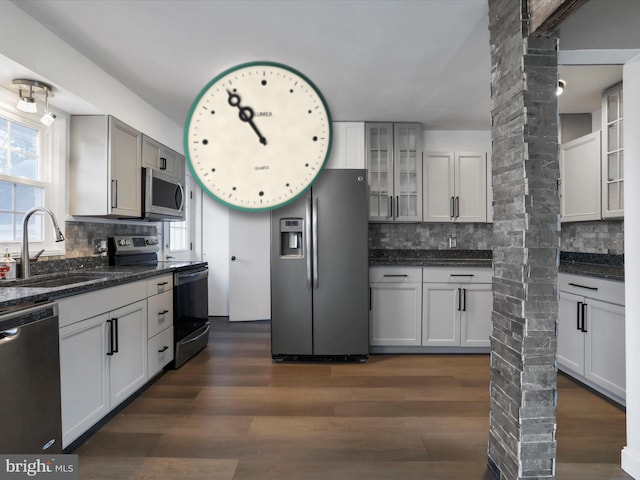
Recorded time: 10:54
